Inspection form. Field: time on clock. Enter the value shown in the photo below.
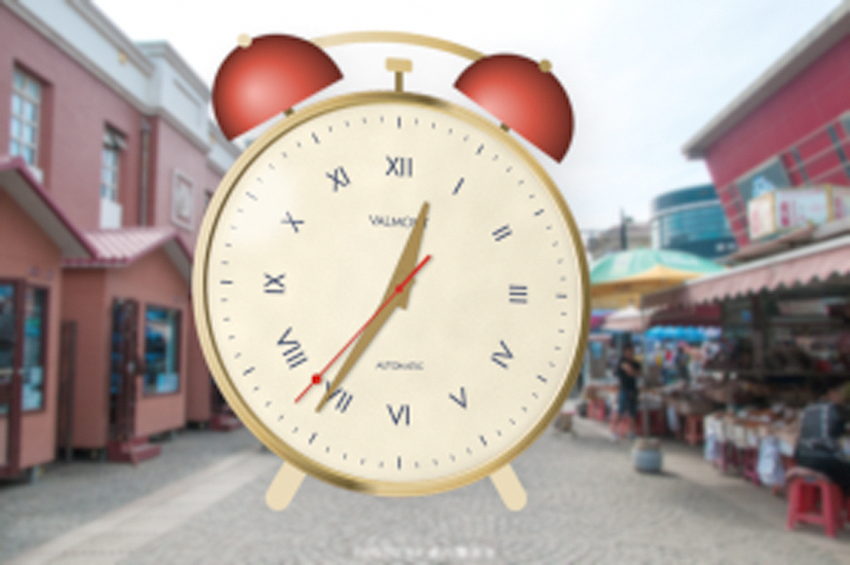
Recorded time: 12:35:37
